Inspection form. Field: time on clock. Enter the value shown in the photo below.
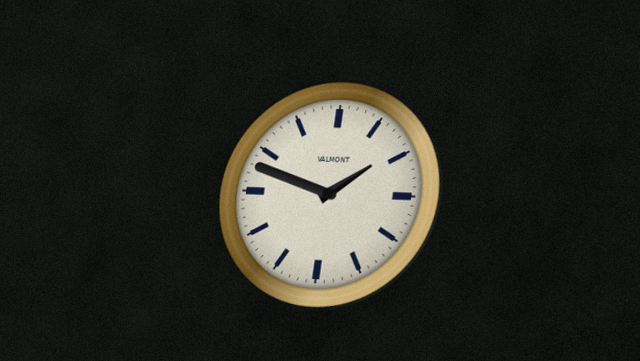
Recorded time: 1:48
